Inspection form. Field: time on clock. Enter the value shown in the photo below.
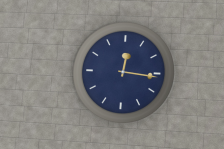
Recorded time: 12:16
